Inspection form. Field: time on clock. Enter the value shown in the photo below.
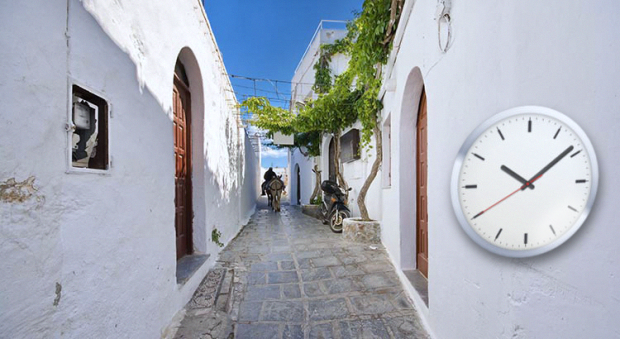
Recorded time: 10:08:40
